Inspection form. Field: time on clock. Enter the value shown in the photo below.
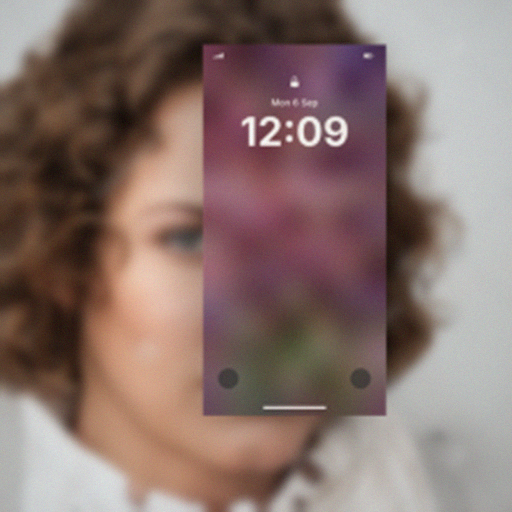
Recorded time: 12:09
